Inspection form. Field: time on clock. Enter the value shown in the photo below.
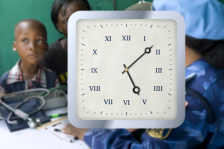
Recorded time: 5:08
